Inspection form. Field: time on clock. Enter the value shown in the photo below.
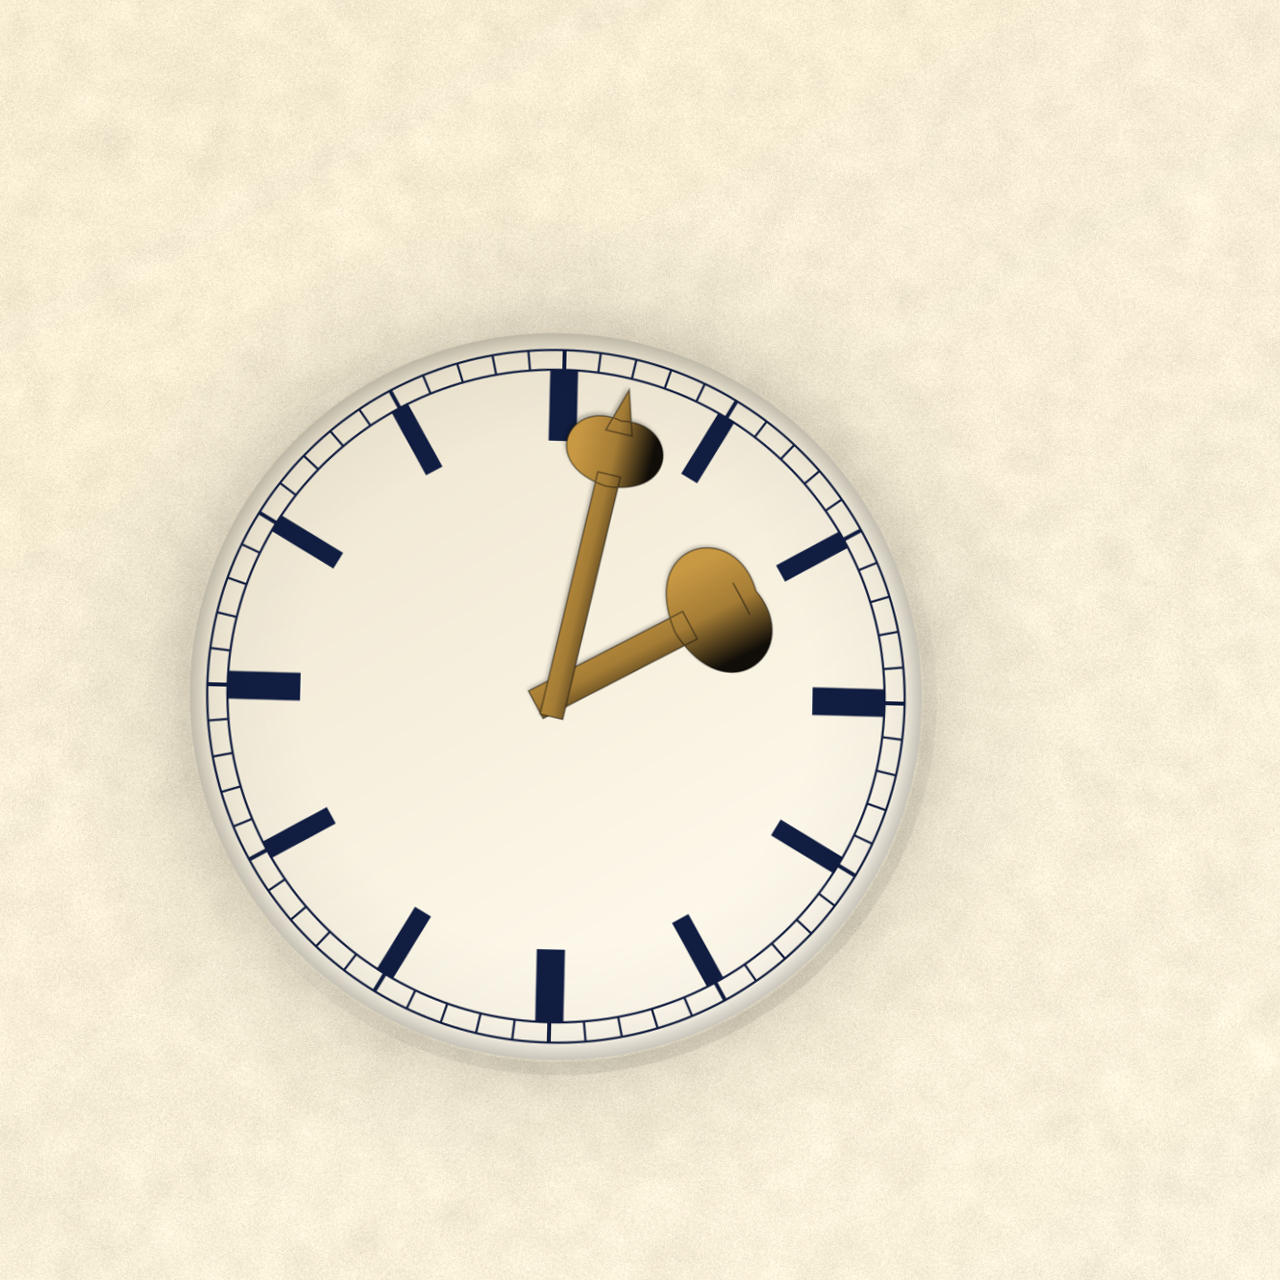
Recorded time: 2:02
